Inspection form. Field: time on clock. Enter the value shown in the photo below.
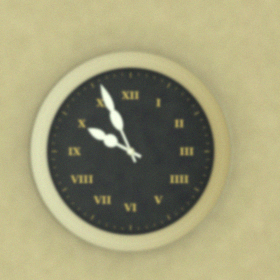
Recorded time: 9:56
